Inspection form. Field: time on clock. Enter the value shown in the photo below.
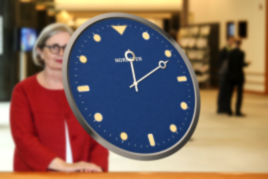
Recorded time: 12:11
